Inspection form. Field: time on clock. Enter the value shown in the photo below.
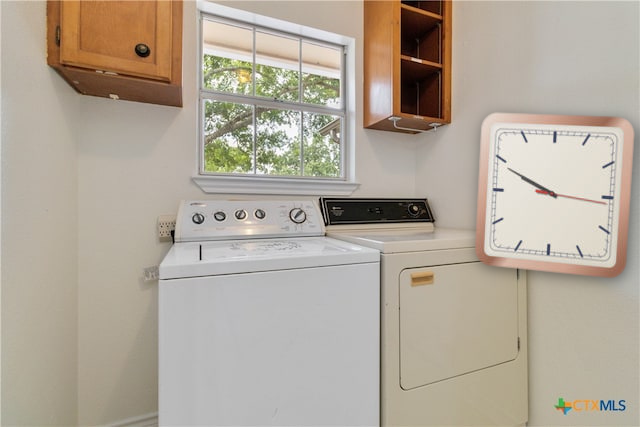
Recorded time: 9:49:16
